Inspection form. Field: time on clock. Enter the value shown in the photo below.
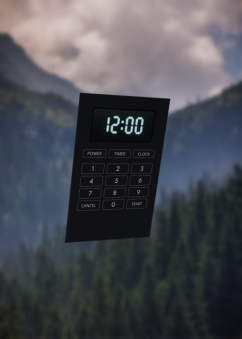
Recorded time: 12:00
